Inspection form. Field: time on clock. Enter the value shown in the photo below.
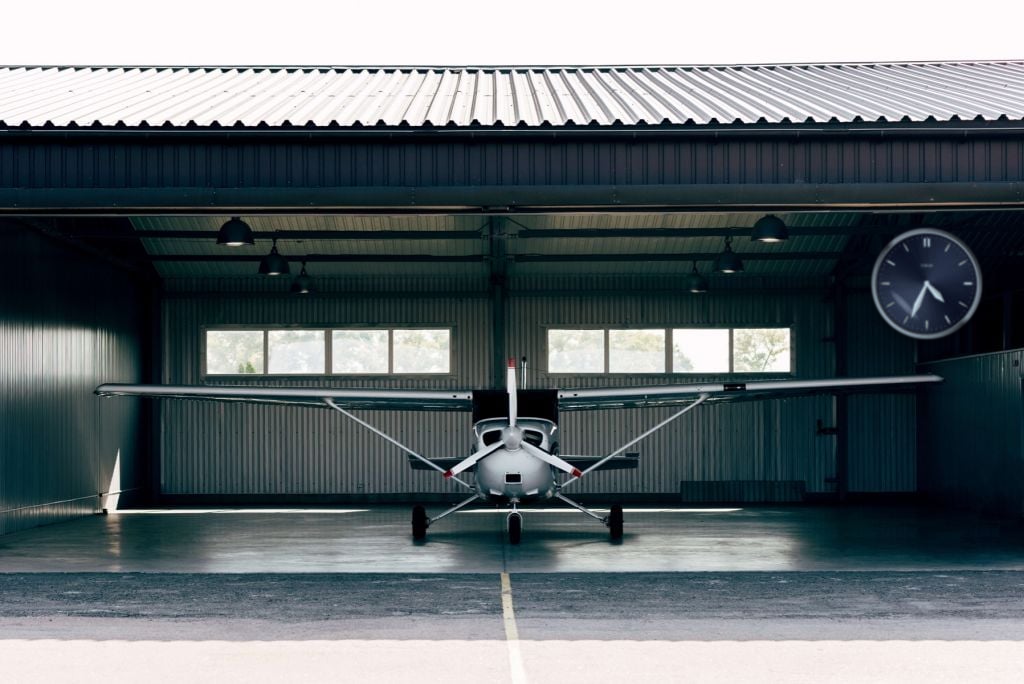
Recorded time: 4:34
